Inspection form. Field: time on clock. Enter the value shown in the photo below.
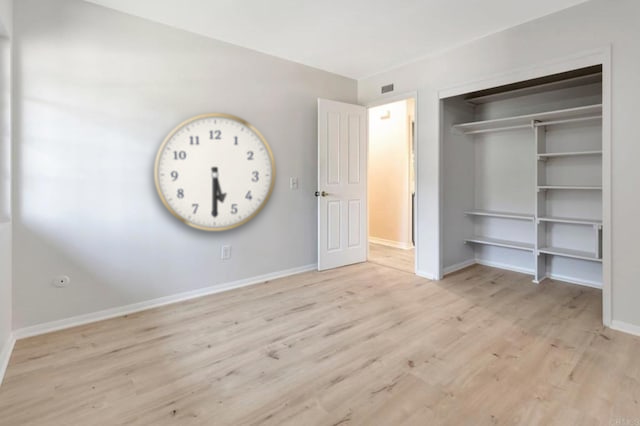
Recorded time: 5:30
